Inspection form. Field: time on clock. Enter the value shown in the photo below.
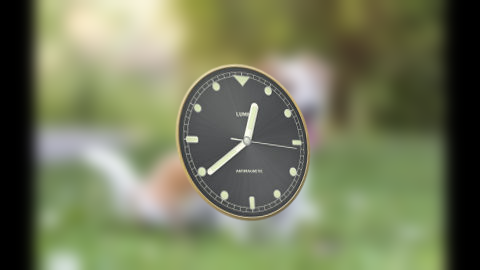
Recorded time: 12:39:16
